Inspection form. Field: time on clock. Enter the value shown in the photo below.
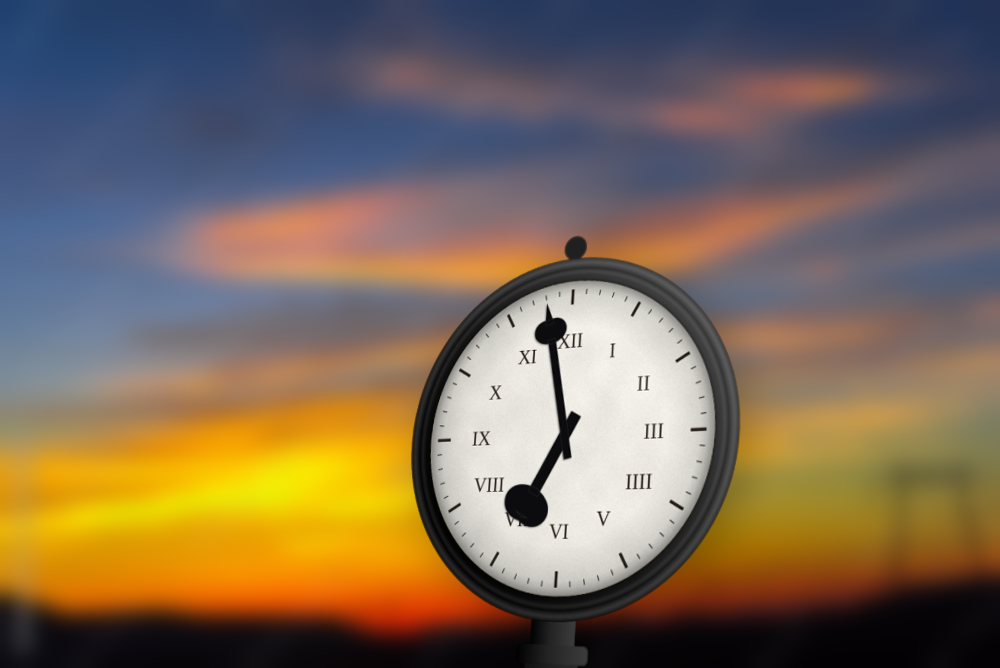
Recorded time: 6:58
